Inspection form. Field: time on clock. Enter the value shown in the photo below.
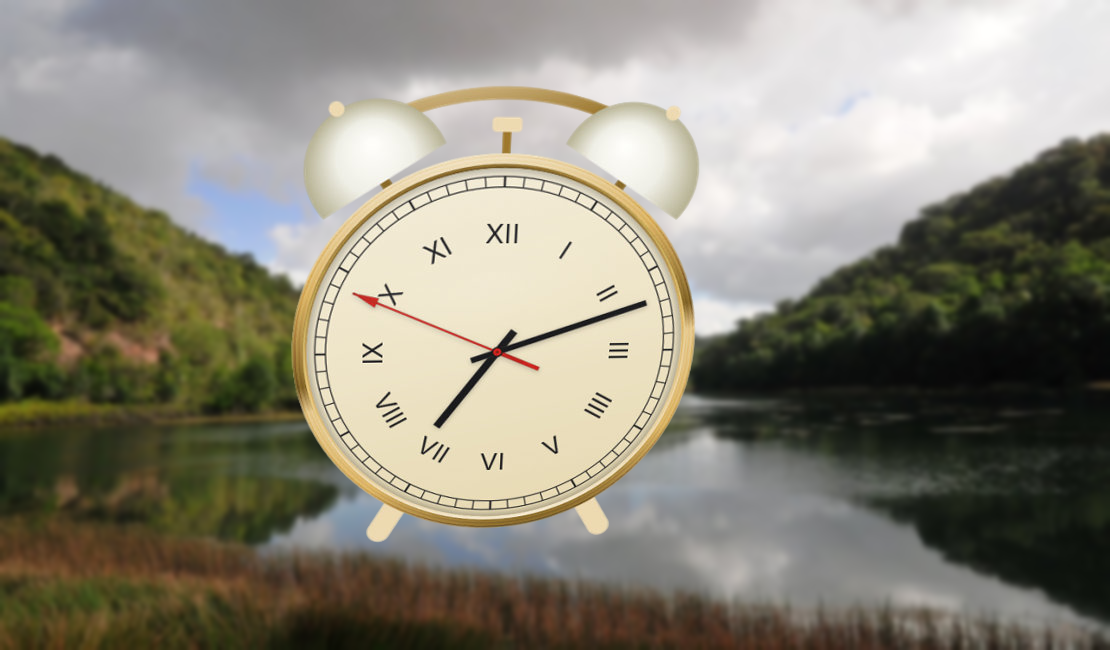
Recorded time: 7:11:49
